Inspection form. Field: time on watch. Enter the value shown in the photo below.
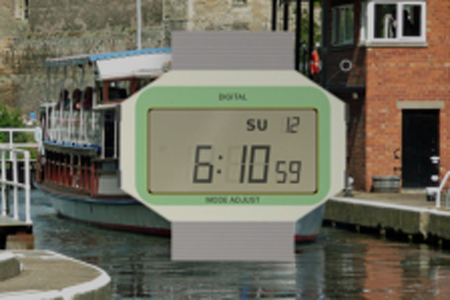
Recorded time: 6:10:59
